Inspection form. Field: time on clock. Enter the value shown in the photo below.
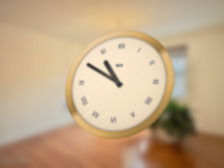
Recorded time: 10:50
